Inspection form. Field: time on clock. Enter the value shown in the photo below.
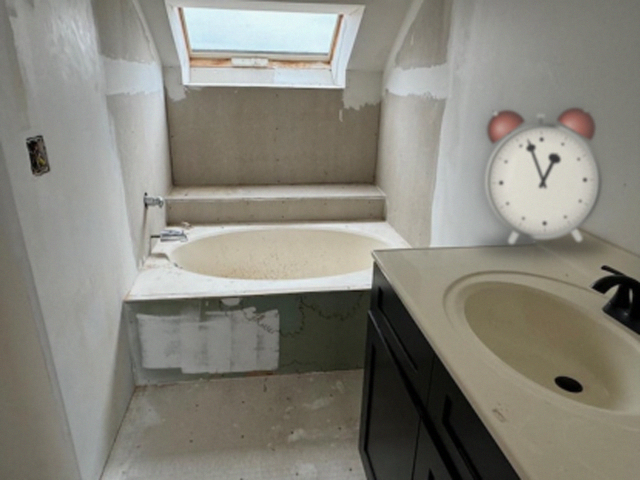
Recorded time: 12:57
